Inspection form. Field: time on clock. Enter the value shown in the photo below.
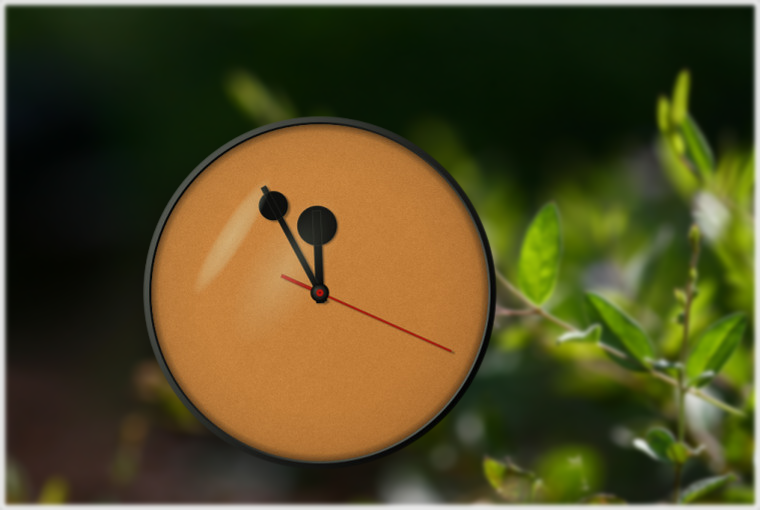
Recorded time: 11:55:19
